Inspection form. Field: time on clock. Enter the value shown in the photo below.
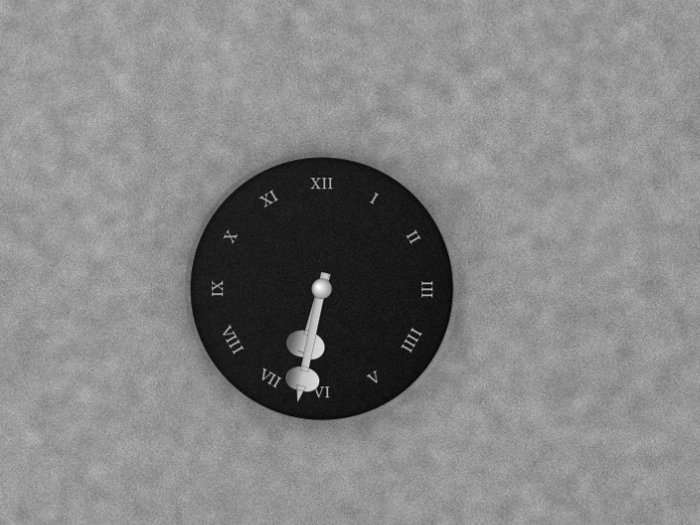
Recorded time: 6:32
